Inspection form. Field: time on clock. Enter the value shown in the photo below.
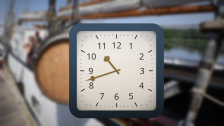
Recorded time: 10:42
